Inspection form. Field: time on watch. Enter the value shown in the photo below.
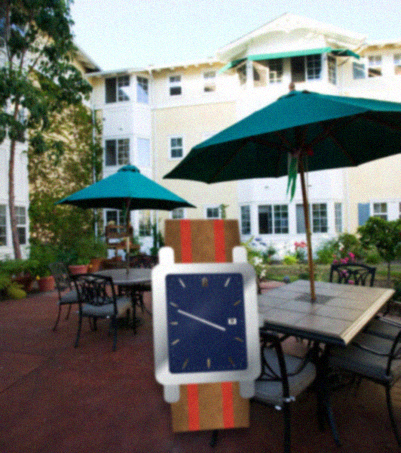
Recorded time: 3:49
